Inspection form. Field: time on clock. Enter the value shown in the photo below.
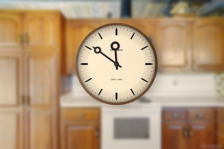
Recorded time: 11:51
